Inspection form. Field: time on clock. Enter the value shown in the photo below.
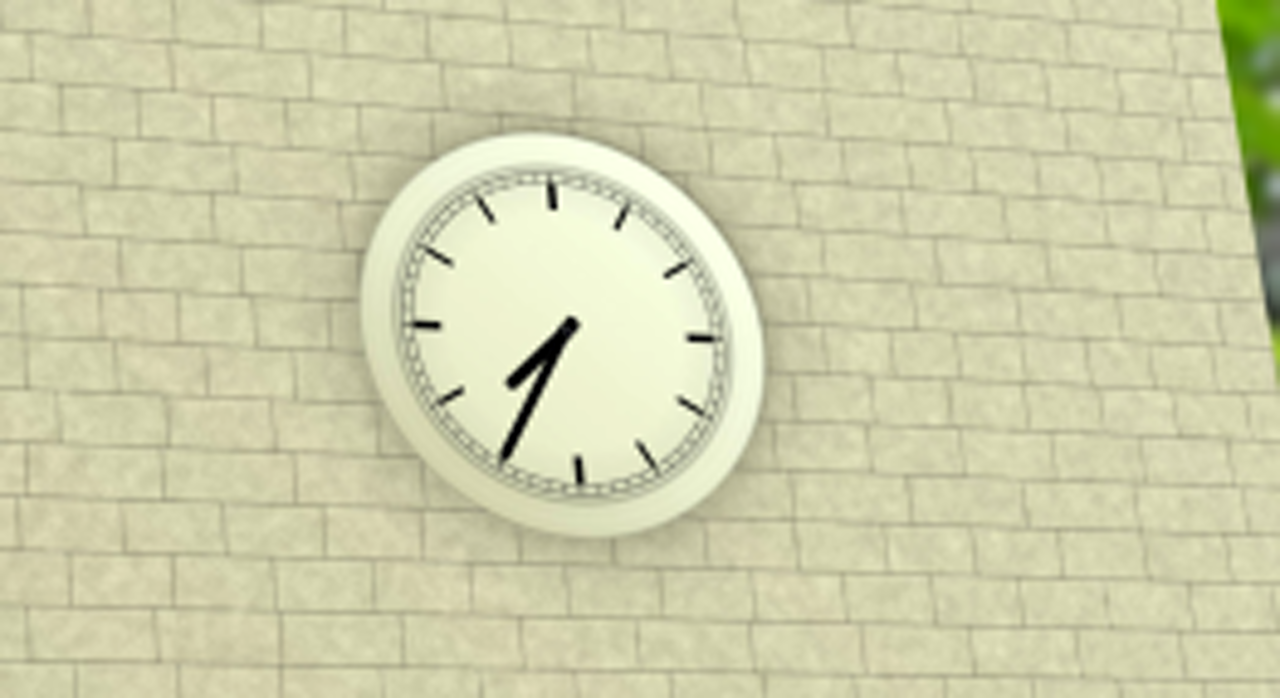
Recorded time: 7:35
